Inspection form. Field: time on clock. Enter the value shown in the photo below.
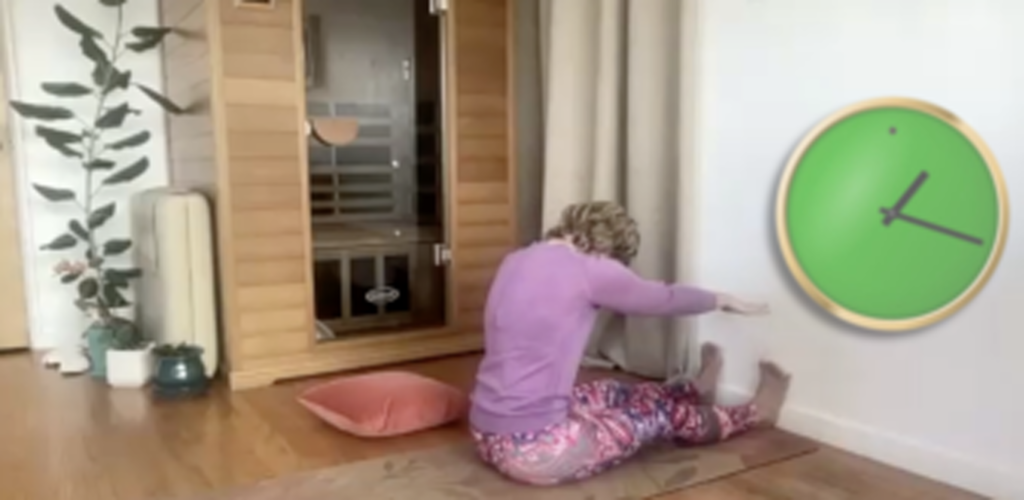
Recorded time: 1:18
